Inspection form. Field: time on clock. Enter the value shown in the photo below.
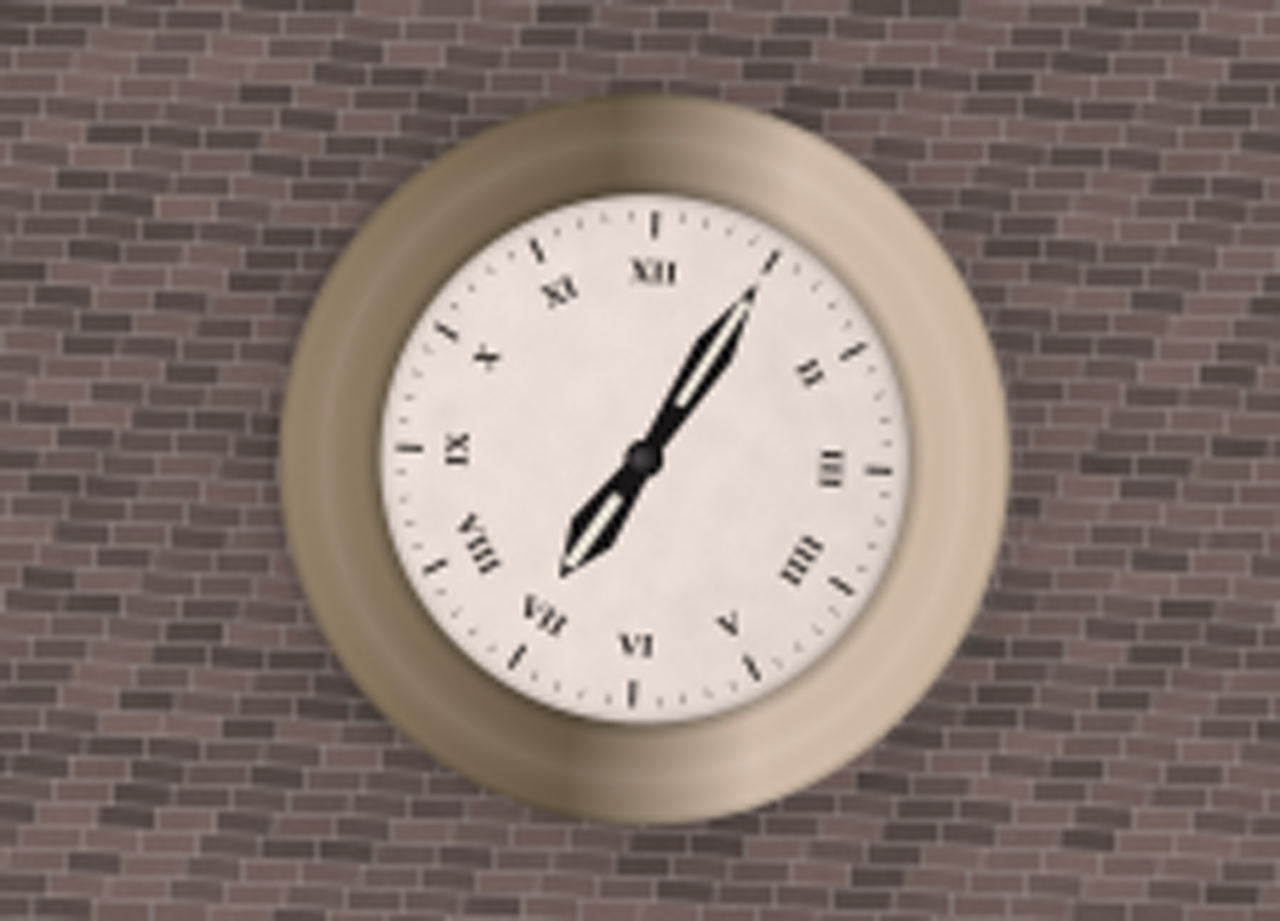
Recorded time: 7:05
